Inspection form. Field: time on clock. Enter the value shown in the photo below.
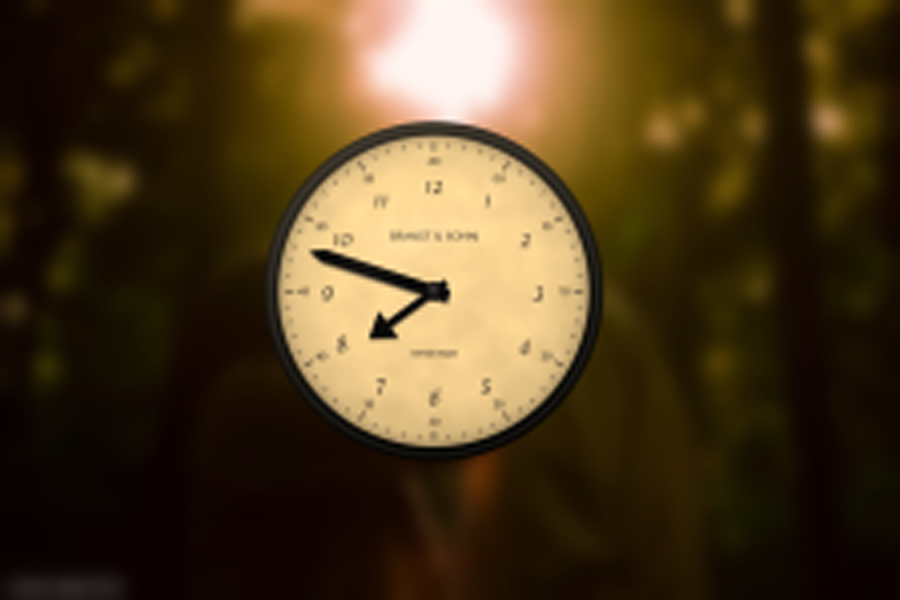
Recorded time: 7:48
